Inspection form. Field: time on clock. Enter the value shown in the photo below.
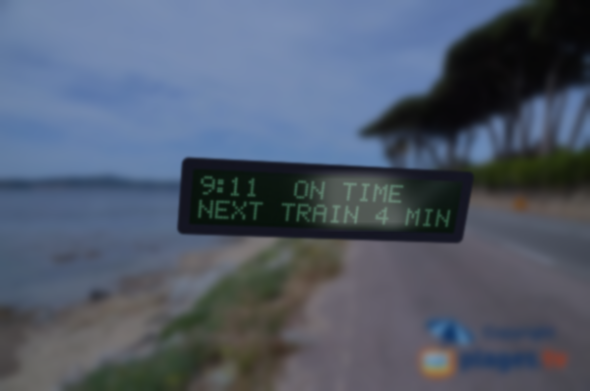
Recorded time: 9:11
